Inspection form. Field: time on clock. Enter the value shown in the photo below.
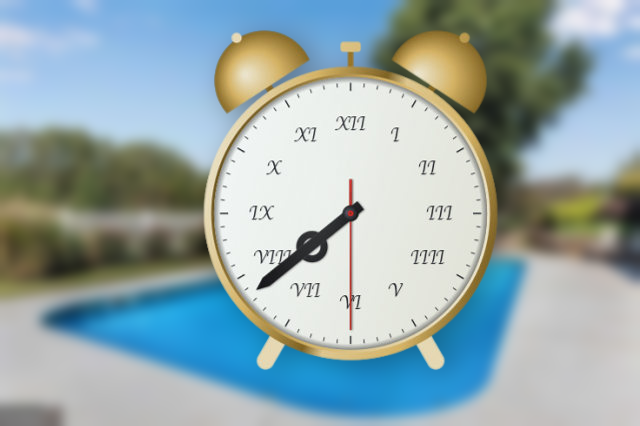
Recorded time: 7:38:30
